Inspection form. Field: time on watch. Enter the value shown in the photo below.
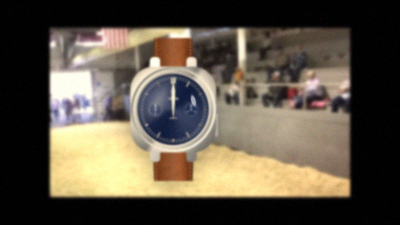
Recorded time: 12:00
